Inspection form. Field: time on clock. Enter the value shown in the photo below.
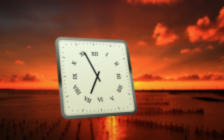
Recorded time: 6:56
